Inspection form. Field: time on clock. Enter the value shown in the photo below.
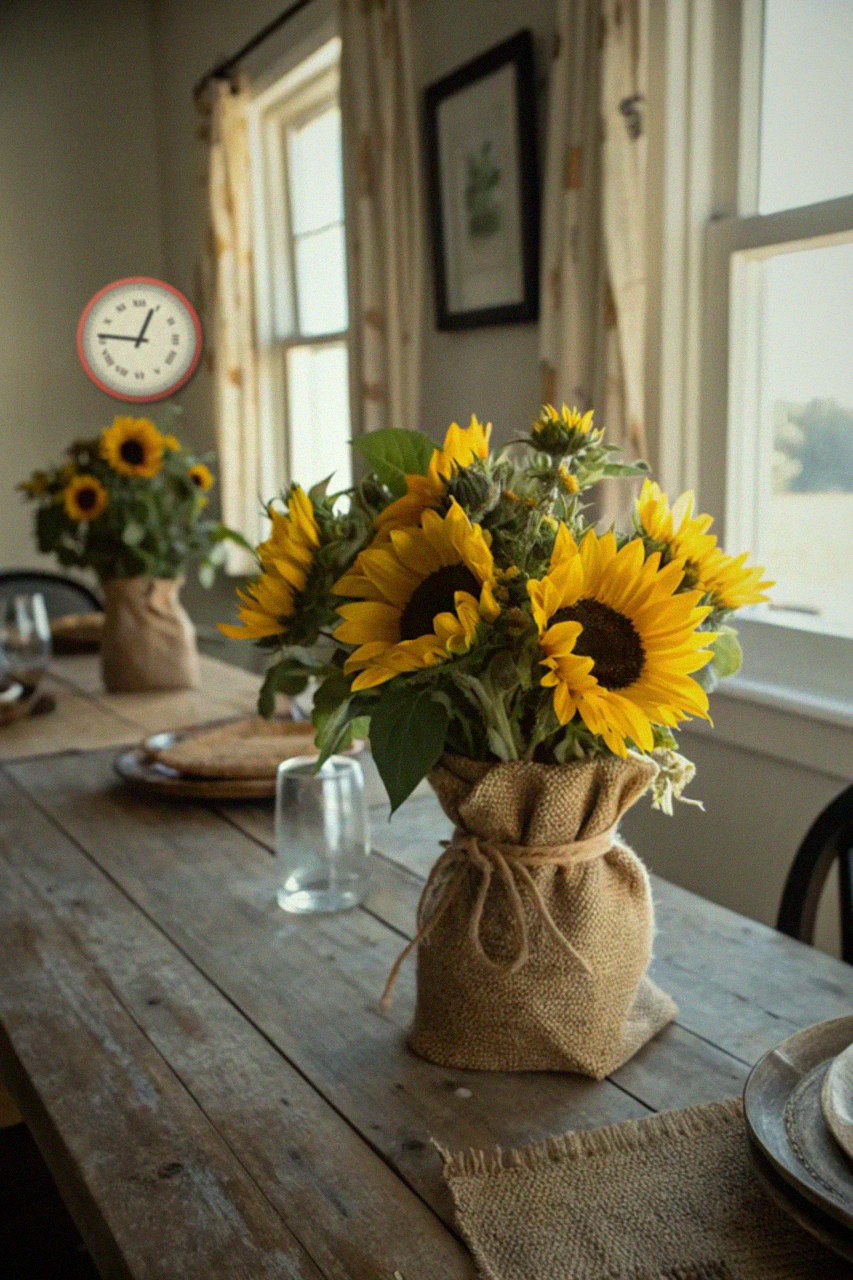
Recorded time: 12:46
